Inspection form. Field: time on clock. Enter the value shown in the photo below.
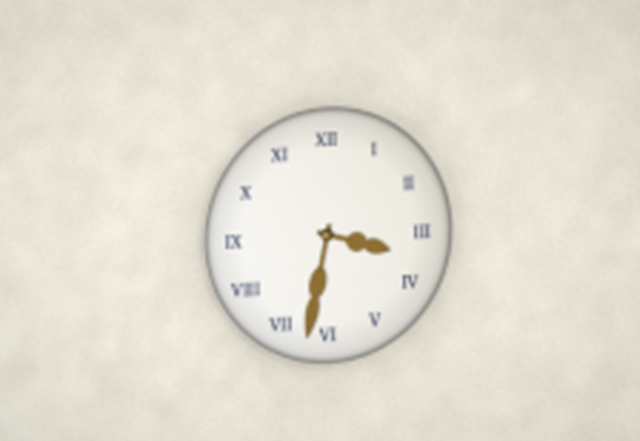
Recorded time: 3:32
